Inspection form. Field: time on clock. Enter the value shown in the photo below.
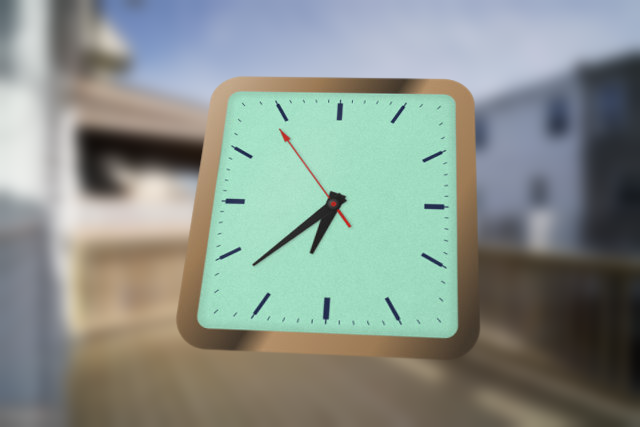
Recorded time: 6:37:54
